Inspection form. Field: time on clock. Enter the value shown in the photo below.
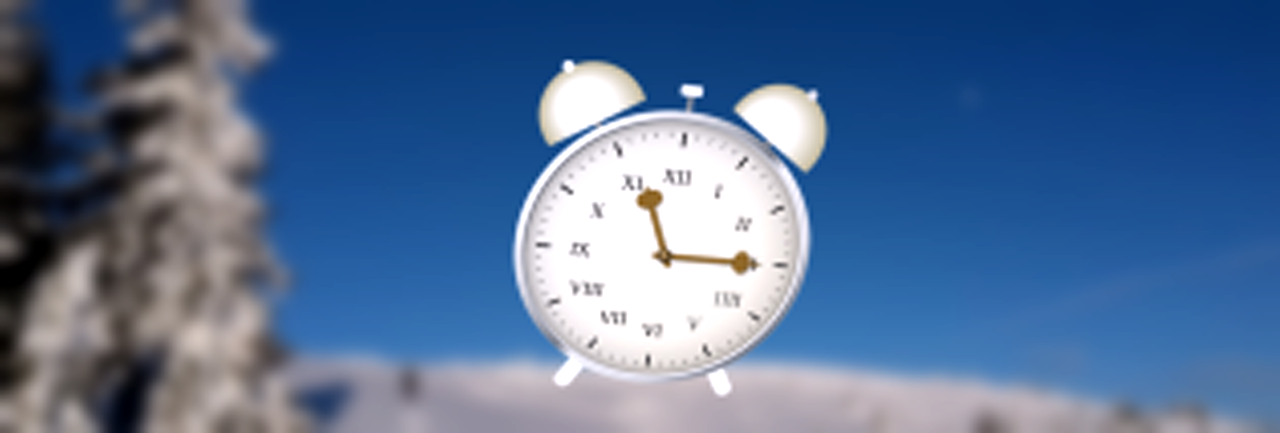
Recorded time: 11:15
